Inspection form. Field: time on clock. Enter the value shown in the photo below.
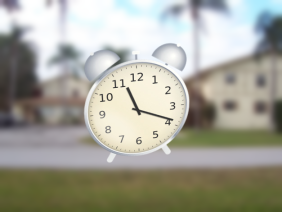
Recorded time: 11:19
